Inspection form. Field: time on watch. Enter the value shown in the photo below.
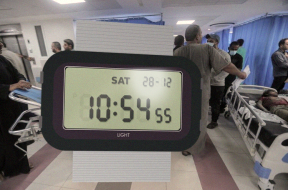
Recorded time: 10:54:55
